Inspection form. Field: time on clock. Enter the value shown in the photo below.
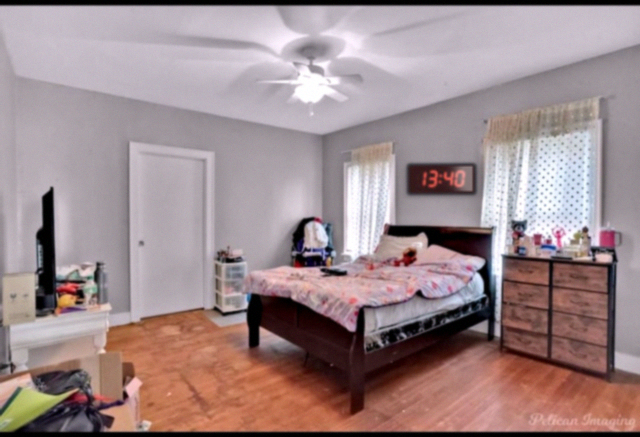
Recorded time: 13:40
